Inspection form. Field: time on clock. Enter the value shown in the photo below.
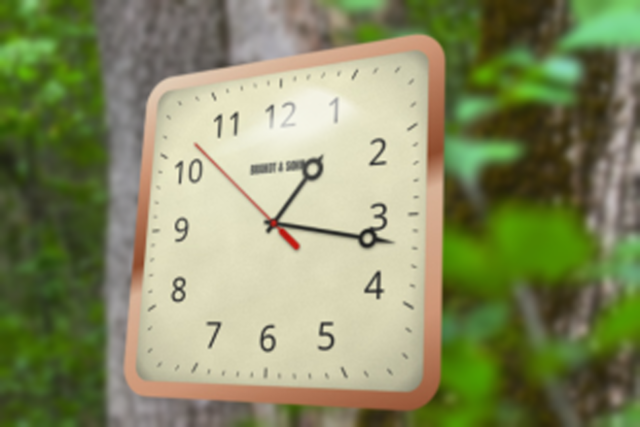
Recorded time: 1:16:52
